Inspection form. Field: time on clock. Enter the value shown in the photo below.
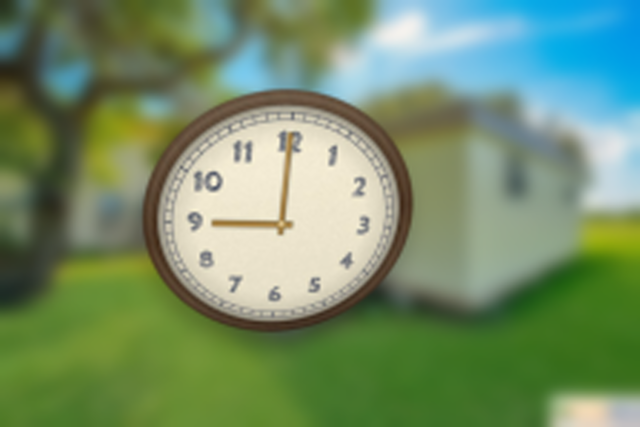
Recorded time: 9:00
